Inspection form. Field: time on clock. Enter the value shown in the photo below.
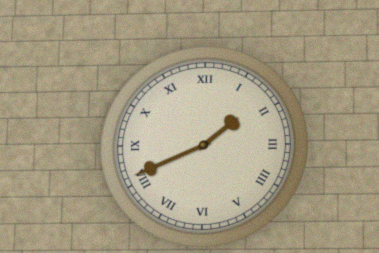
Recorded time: 1:41
